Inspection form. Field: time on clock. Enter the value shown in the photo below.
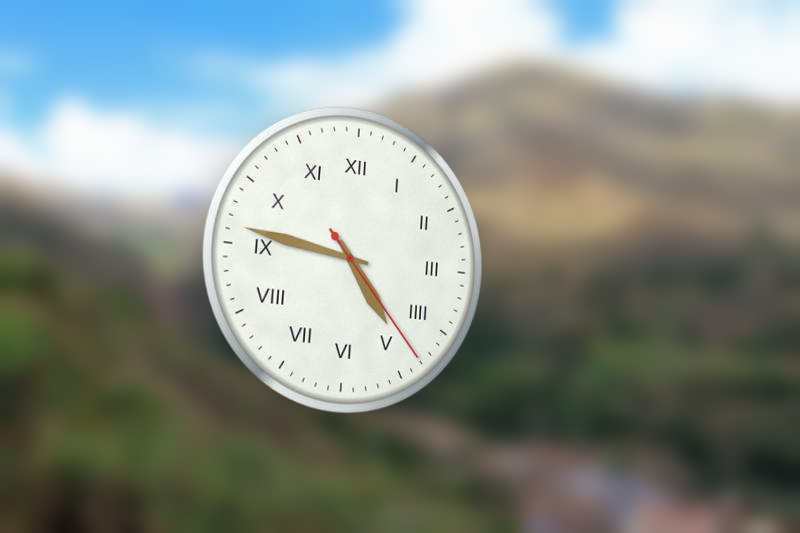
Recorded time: 4:46:23
